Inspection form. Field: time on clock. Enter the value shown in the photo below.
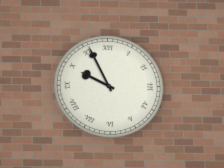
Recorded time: 9:56
